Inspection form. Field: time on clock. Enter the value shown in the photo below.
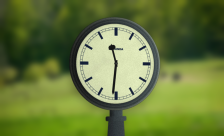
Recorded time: 11:31
